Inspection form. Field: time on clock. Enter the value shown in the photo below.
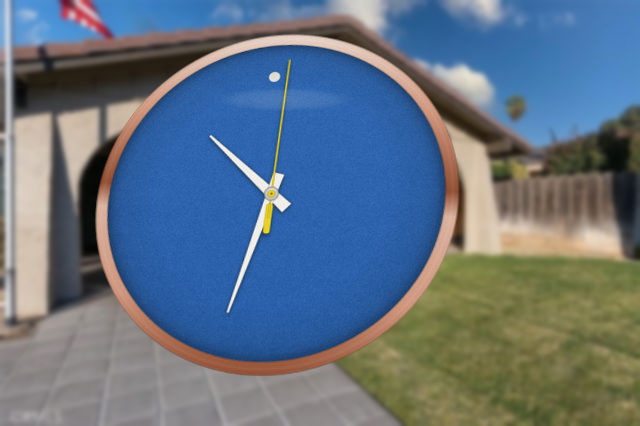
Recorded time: 10:33:01
